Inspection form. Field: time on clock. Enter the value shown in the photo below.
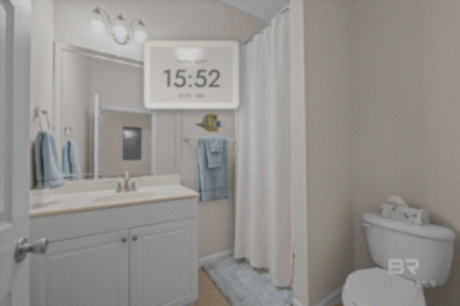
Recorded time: 15:52
